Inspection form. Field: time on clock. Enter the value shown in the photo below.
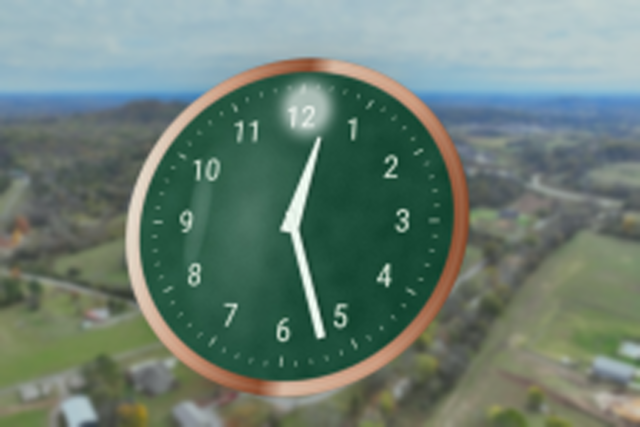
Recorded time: 12:27
